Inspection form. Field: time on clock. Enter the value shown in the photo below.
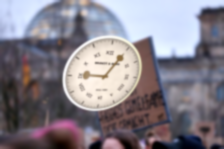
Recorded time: 9:05
